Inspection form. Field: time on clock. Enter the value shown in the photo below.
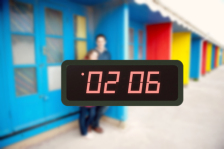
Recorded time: 2:06
